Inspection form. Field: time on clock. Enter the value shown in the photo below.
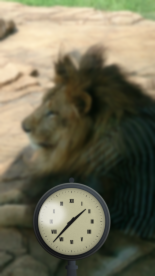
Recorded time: 1:37
